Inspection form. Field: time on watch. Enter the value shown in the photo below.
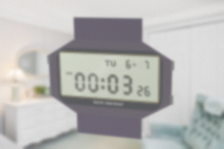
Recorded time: 0:03
